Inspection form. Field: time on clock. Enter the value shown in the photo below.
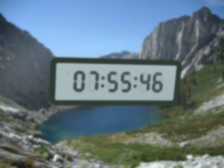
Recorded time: 7:55:46
